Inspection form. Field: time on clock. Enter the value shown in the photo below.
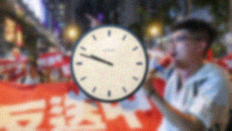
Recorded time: 9:48
